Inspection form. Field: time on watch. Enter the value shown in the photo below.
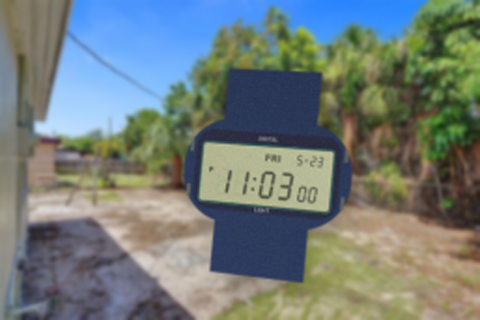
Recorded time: 11:03:00
